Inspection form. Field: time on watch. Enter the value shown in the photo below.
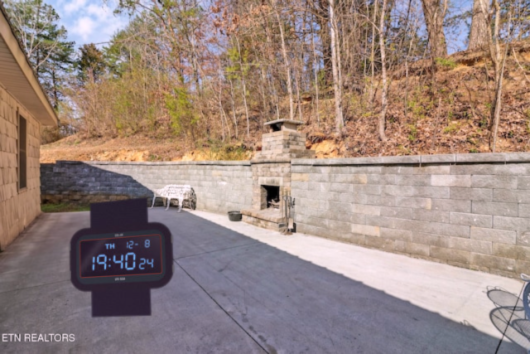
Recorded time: 19:40:24
